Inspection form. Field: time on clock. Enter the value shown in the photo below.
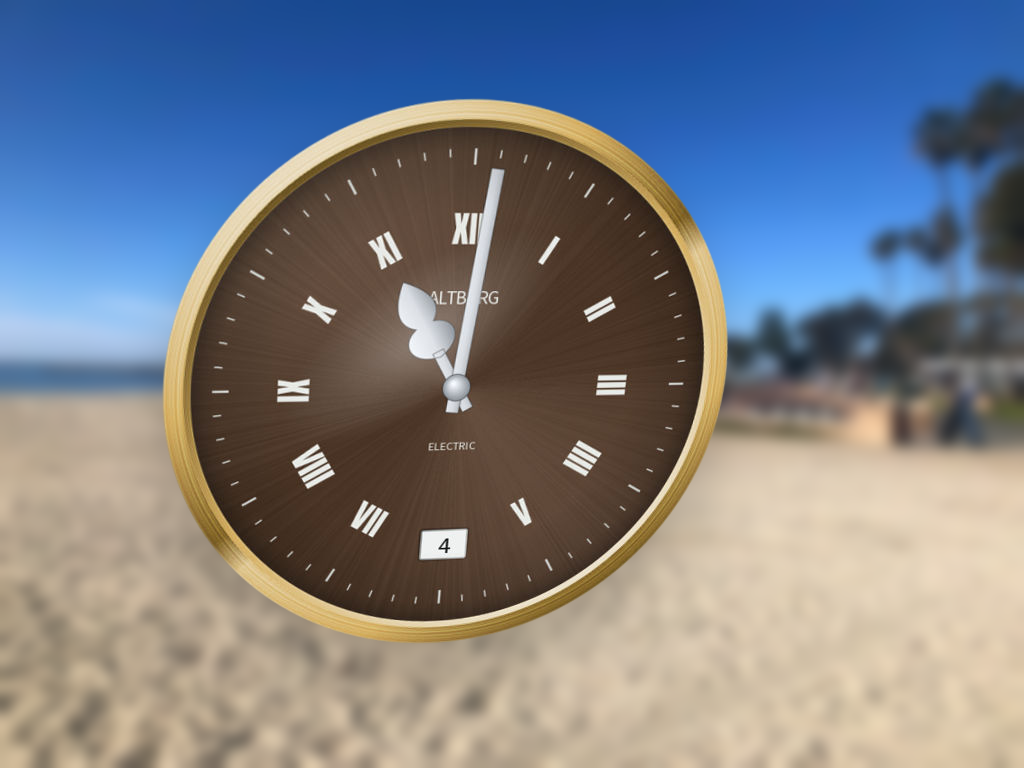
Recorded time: 11:01
